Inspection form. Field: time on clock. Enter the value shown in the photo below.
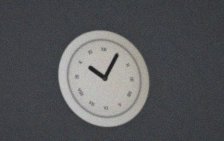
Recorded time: 10:05
